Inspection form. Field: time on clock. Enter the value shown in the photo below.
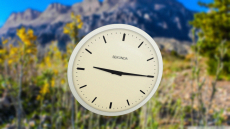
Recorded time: 9:15
